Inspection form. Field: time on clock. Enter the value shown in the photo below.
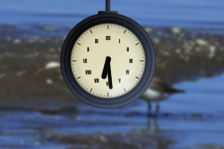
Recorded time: 6:29
